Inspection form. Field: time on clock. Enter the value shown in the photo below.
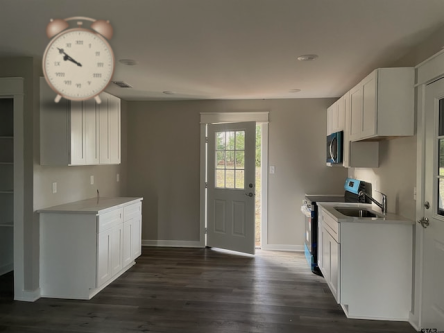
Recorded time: 9:51
